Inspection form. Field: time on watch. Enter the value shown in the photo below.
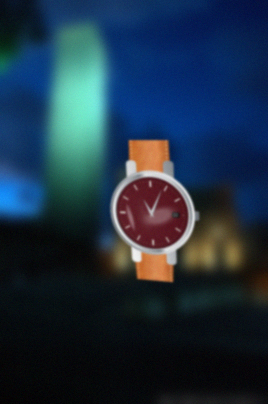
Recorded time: 11:04
